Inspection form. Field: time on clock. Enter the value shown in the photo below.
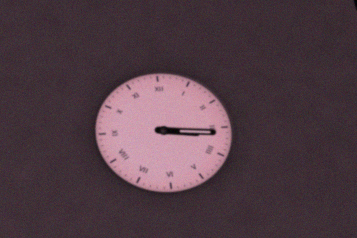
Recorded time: 3:16
